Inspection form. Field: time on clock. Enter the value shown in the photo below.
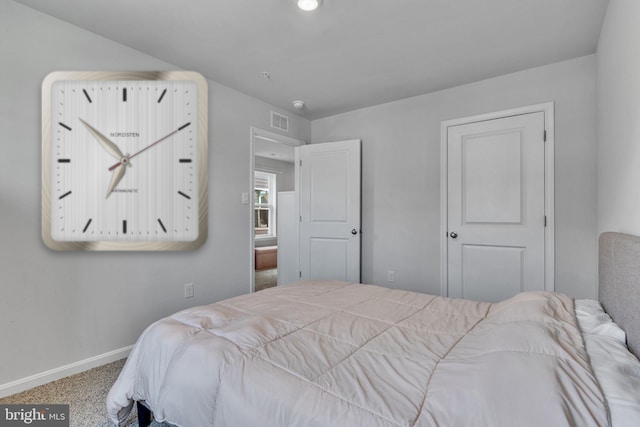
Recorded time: 6:52:10
